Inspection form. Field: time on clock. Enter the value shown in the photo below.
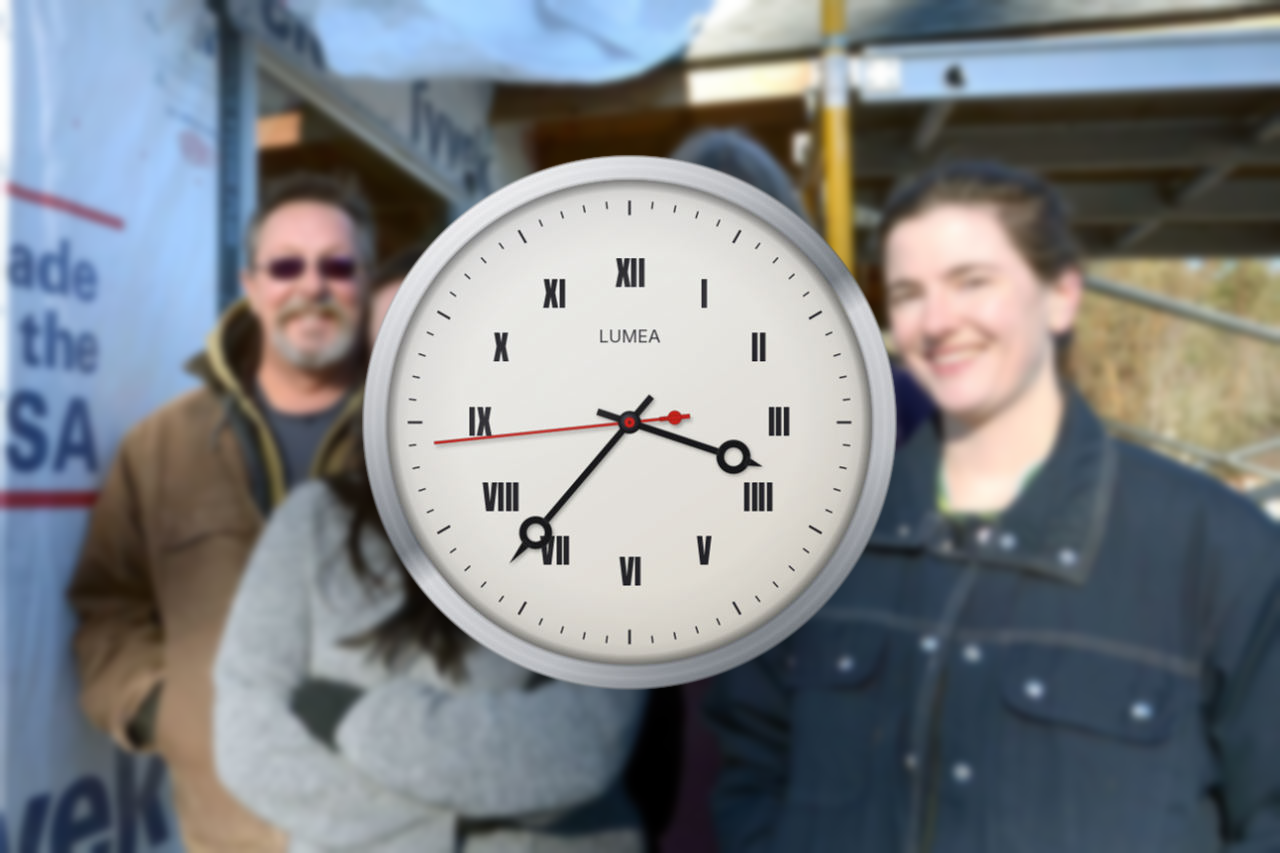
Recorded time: 3:36:44
